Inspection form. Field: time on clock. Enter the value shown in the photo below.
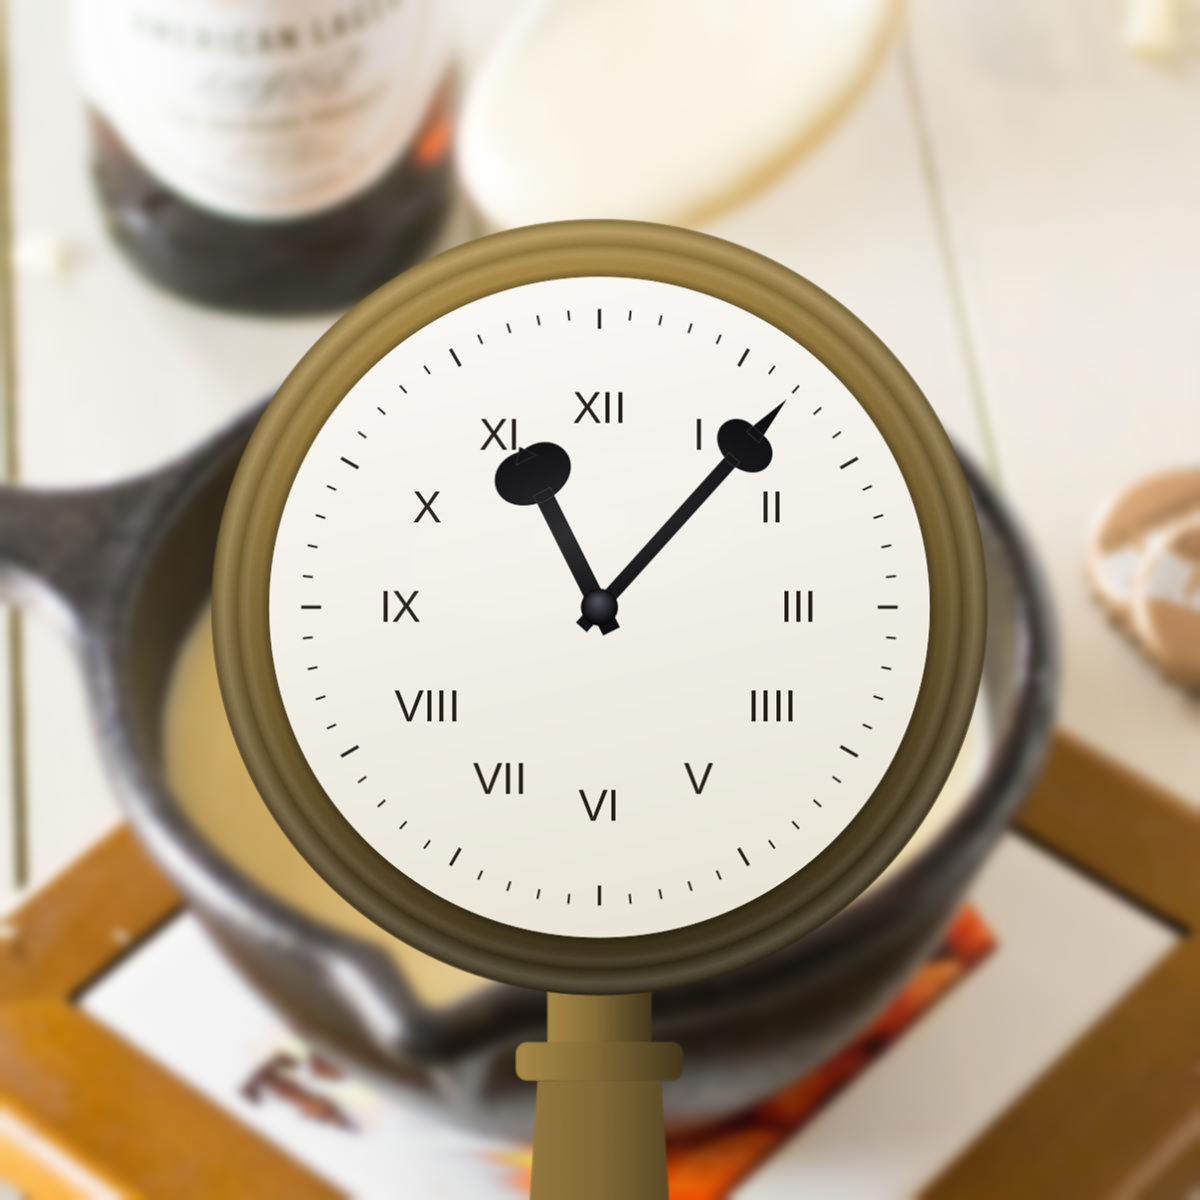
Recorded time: 11:07
